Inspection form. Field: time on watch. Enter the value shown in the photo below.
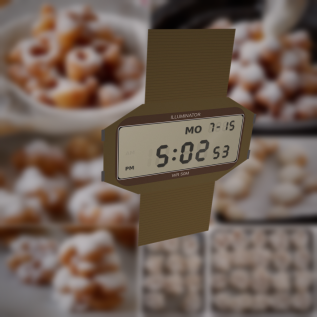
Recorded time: 5:02:53
